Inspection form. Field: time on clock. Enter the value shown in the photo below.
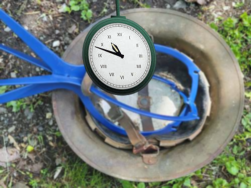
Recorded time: 10:48
